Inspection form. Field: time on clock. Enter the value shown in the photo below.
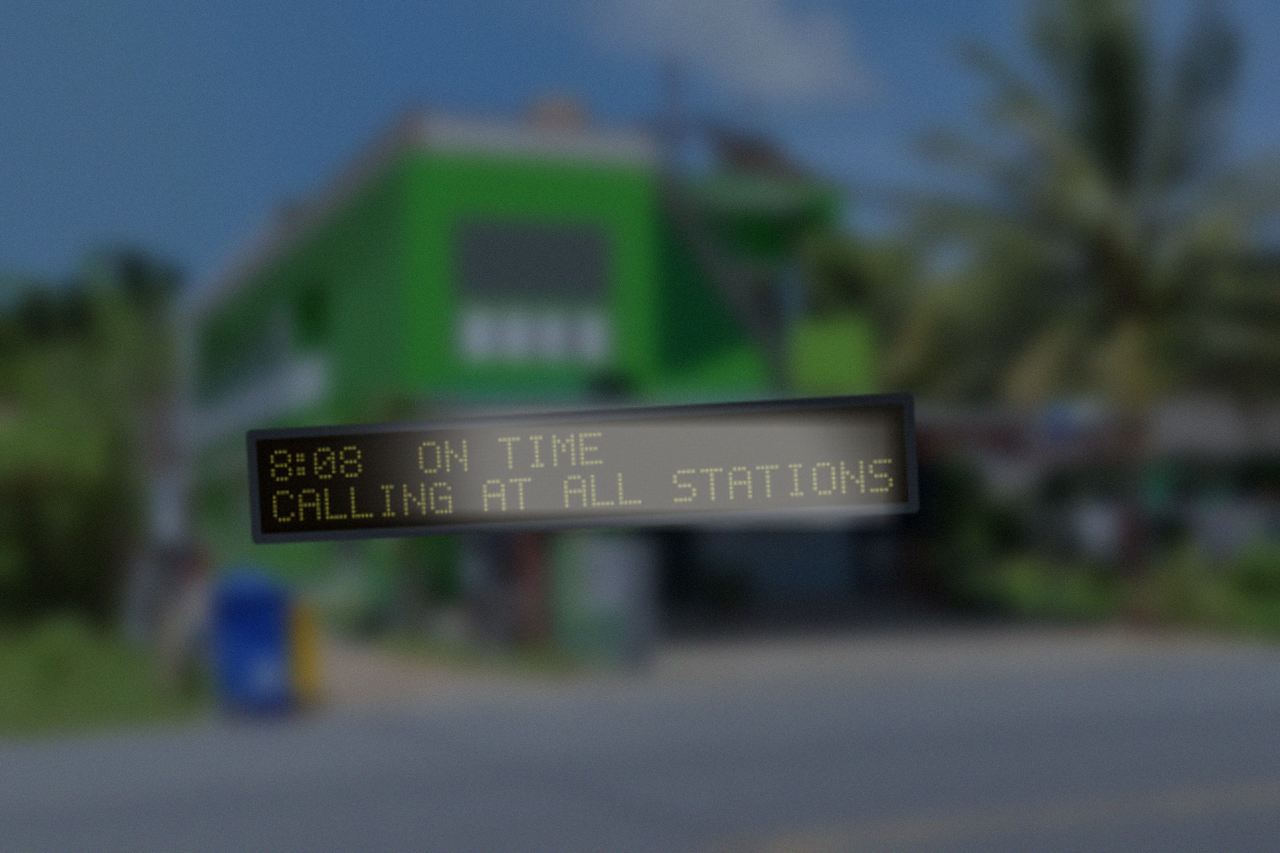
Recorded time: 8:08
